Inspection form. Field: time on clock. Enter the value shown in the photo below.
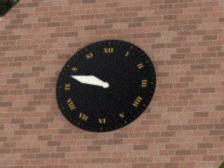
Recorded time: 9:48
